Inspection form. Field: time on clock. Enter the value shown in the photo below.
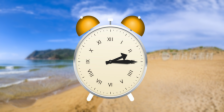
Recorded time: 2:15
